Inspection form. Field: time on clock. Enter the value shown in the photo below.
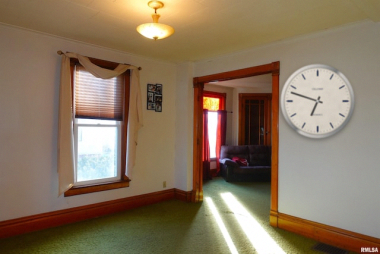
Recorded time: 6:48
